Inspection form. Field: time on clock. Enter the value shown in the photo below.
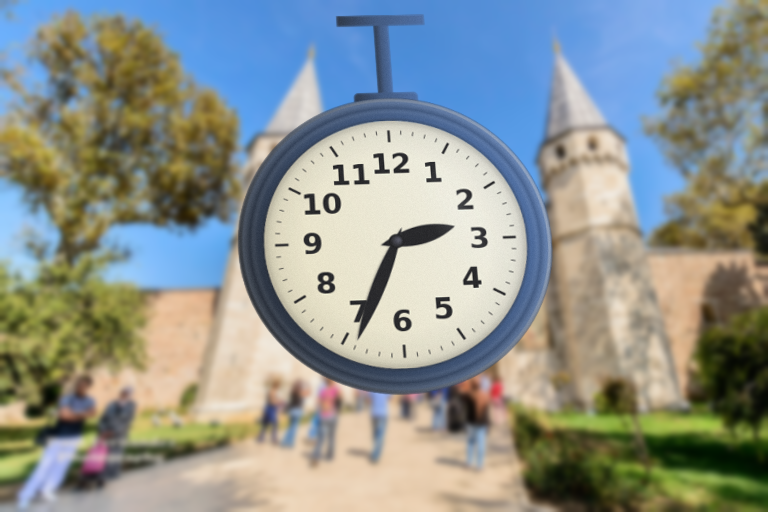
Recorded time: 2:34
